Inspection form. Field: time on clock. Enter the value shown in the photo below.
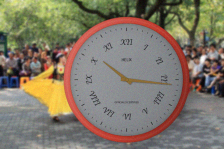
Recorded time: 10:16
